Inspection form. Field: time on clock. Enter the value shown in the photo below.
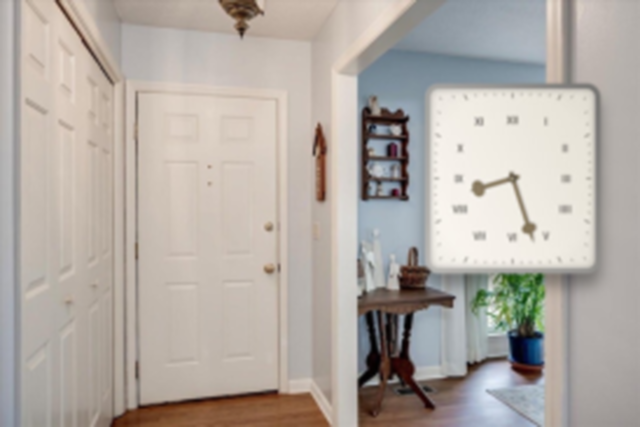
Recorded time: 8:27
